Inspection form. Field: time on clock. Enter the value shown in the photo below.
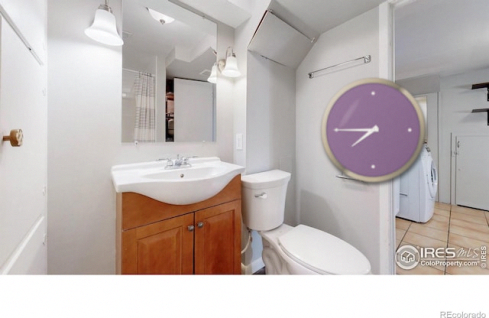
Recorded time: 7:45
